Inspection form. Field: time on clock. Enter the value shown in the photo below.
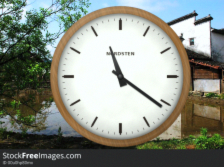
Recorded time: 11:21
